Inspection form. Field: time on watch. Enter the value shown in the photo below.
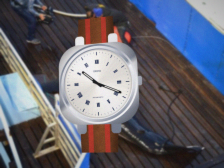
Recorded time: 10:19
